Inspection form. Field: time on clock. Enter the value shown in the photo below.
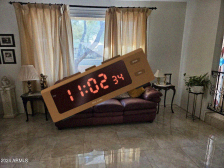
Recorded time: 11:02:34
